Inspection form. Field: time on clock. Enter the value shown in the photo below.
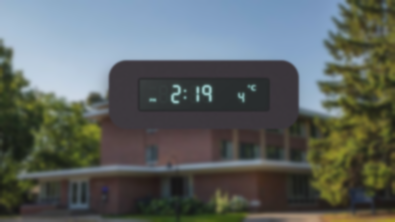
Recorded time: 2:19
